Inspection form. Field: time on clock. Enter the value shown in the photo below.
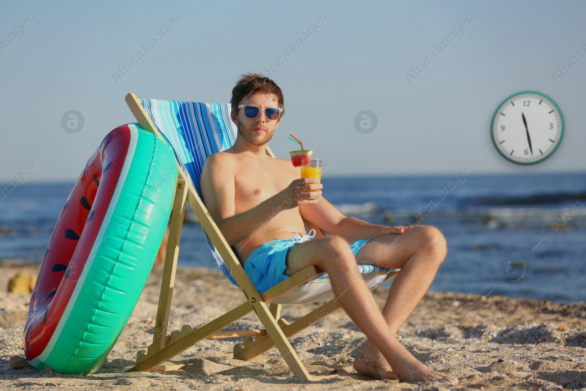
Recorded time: 11:28
